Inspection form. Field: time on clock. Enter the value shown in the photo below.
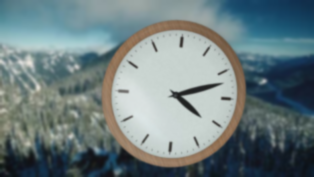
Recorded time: 4:12
